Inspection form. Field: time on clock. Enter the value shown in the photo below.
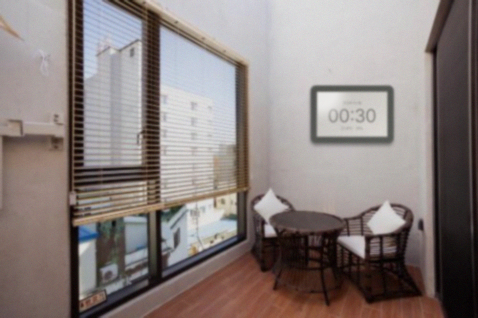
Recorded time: 0:30
